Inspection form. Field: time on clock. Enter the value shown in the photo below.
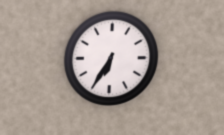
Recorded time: 6:35
